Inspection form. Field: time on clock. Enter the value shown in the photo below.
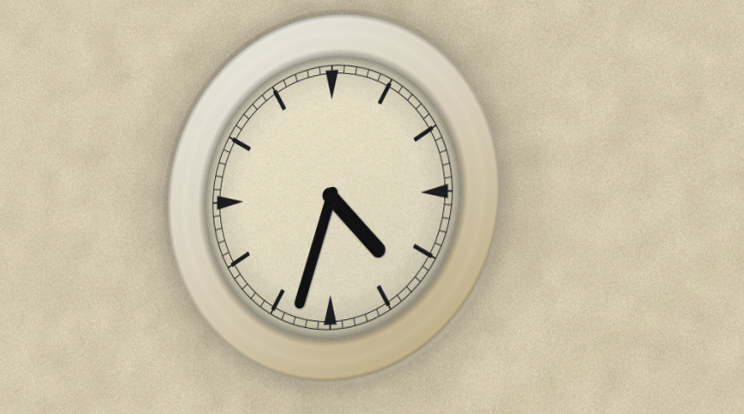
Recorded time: 4:33
